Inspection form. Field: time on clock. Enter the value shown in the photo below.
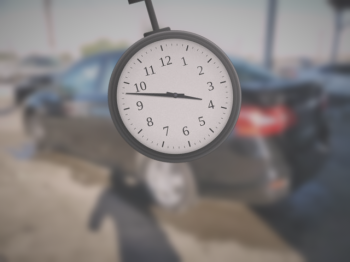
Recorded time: 3:48
